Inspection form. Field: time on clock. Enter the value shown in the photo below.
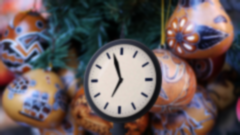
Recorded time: 6:57
